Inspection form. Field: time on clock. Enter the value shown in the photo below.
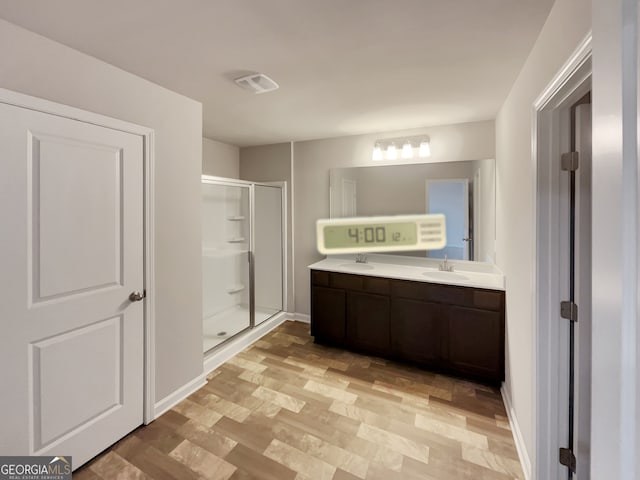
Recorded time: 4:00
